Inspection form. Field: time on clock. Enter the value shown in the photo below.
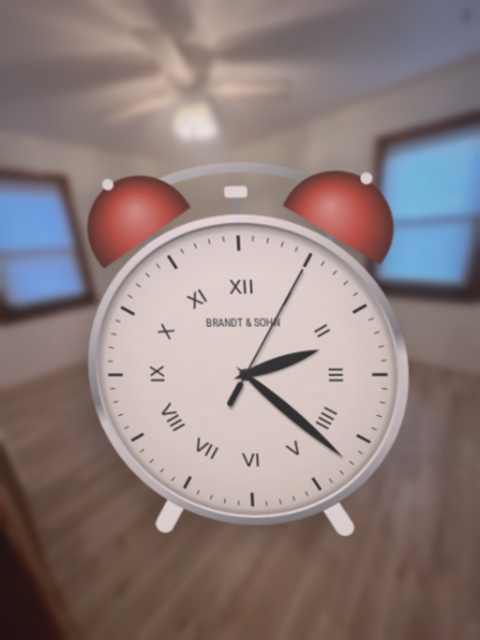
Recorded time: 2:22:05
